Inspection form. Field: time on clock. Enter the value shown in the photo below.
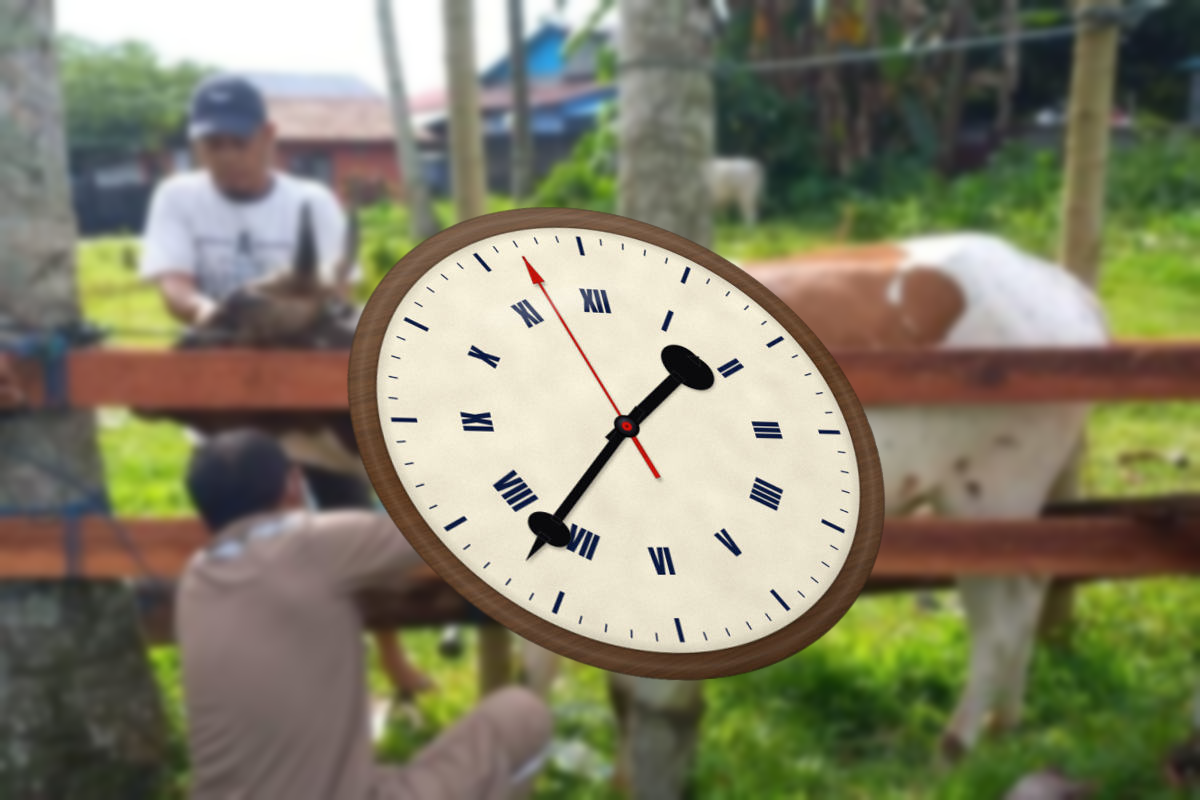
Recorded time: 1:36:57
